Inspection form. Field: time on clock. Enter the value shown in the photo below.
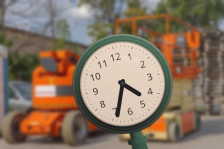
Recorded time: 4:34
